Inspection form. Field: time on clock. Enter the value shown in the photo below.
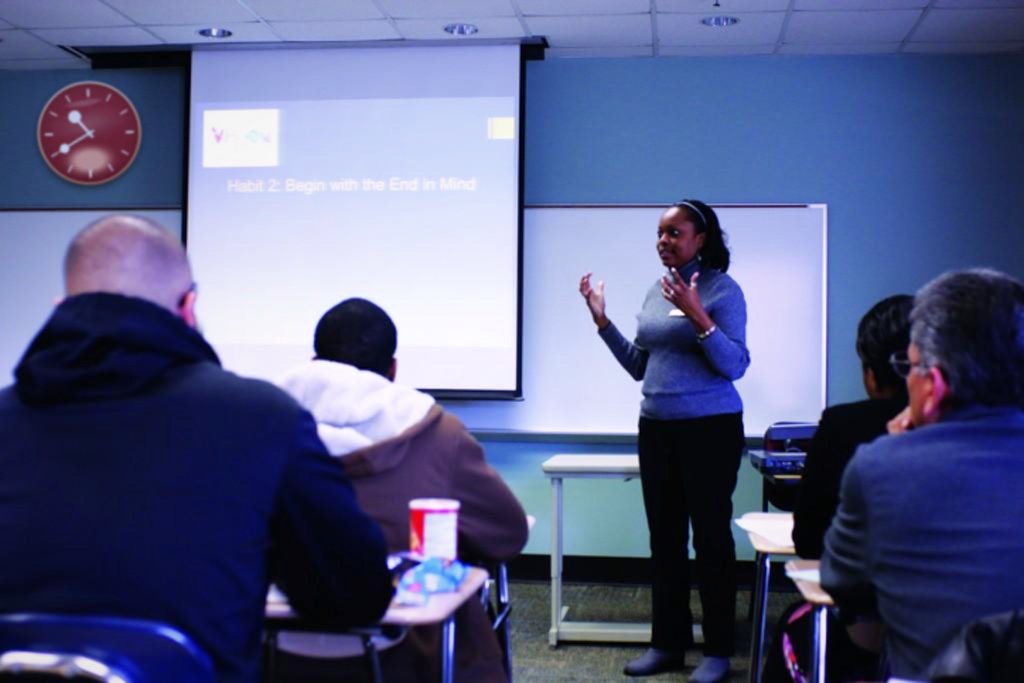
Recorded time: 10:40
